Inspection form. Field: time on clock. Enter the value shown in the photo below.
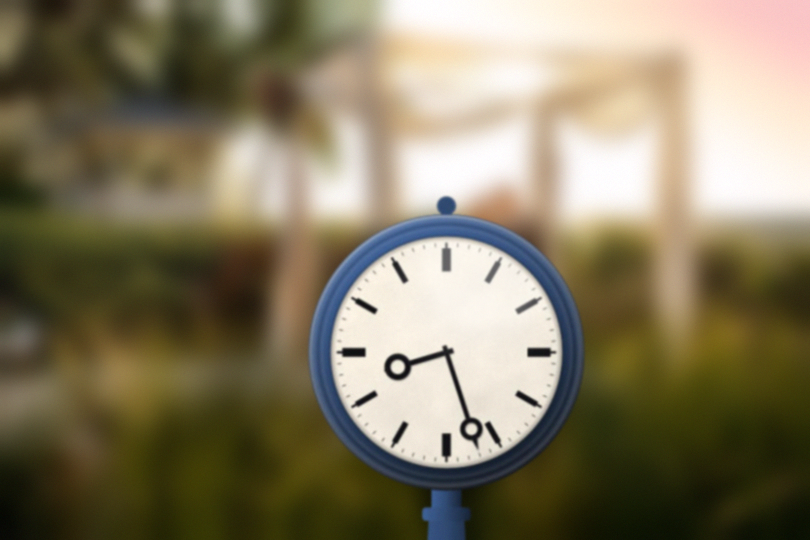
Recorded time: 8:27
